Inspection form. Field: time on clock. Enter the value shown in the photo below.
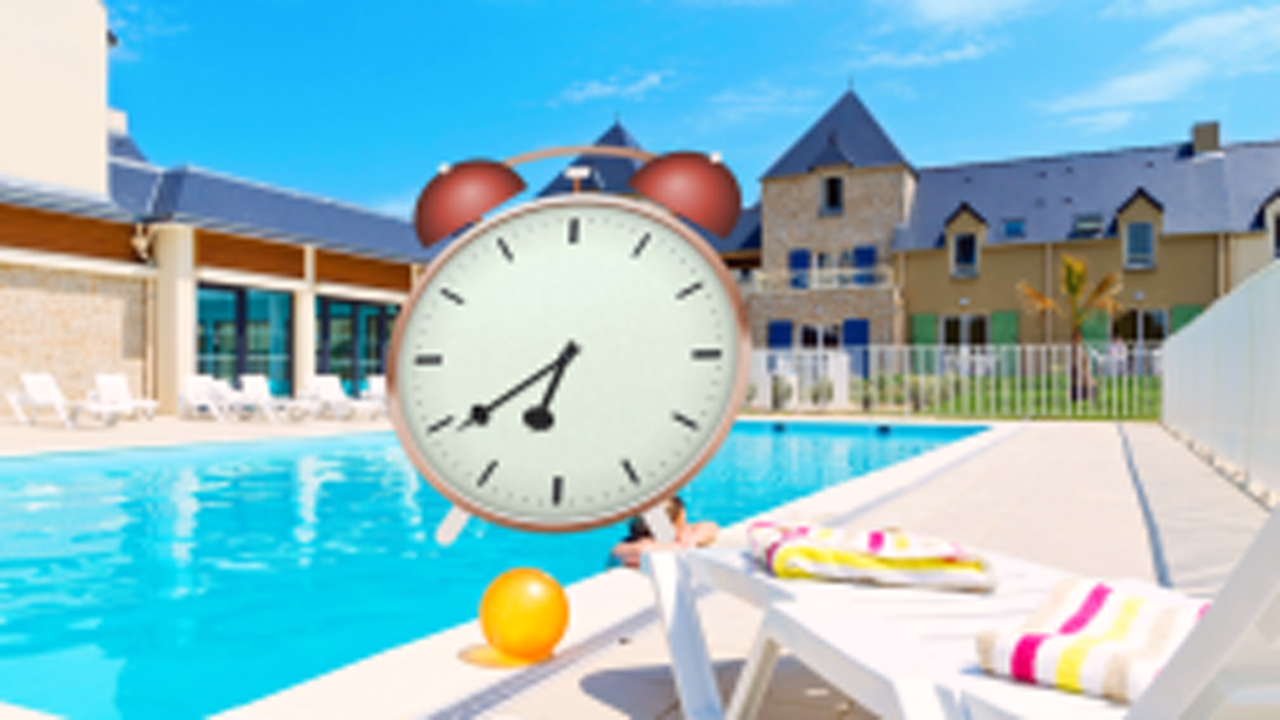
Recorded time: 6:39
